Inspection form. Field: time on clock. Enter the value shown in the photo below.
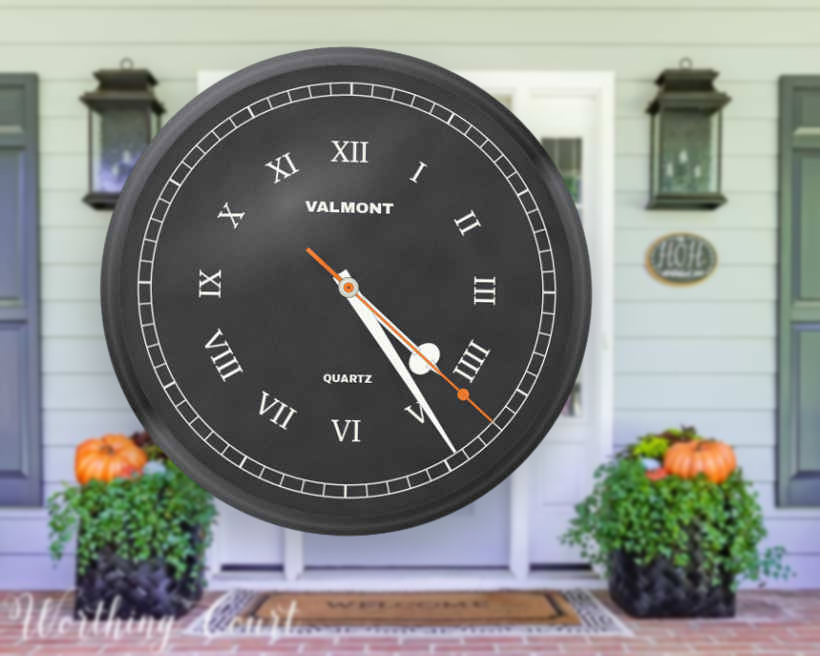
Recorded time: 4:24:22
